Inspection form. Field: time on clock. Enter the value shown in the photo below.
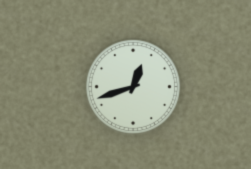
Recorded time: 12:42
